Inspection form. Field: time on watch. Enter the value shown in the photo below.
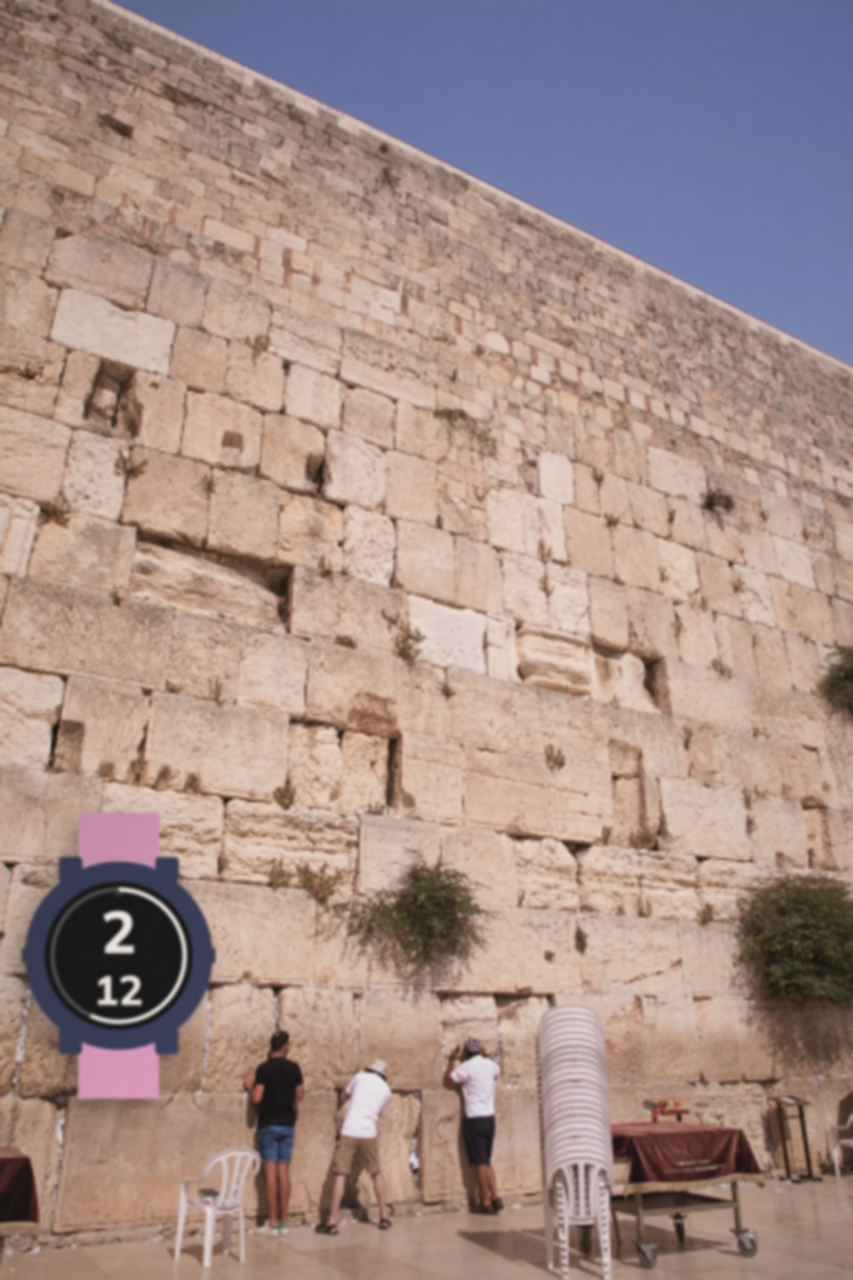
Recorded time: 2:12
